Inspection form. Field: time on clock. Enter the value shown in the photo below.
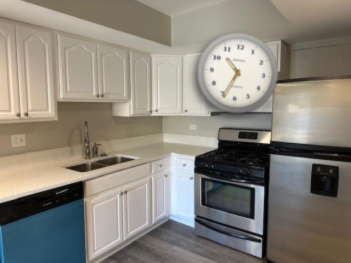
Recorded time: 10:34
